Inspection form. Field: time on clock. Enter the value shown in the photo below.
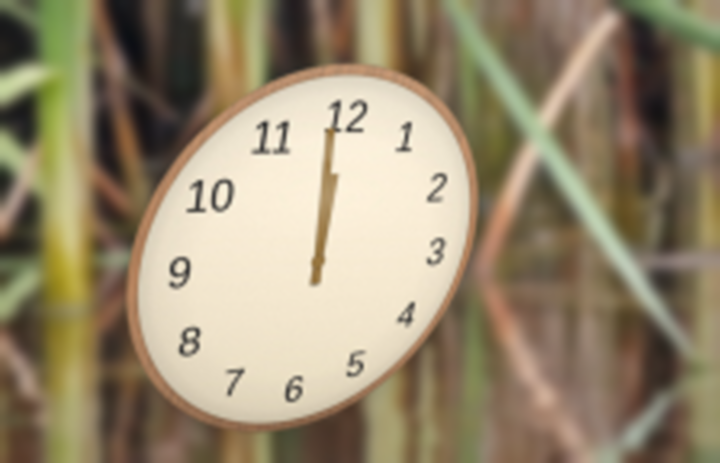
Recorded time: 11:59
